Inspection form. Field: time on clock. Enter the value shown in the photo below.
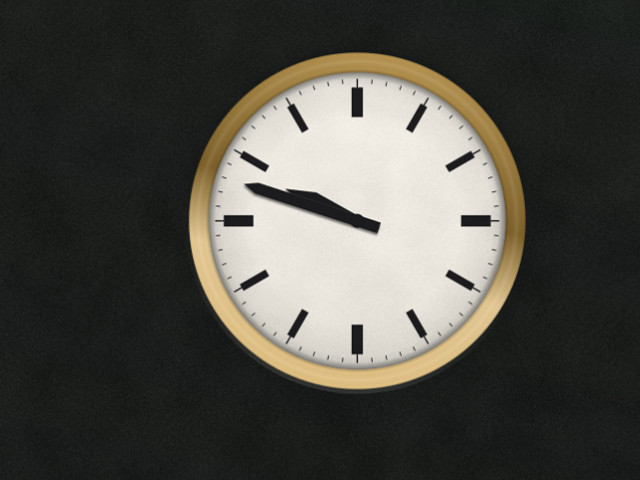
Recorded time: 9:48
